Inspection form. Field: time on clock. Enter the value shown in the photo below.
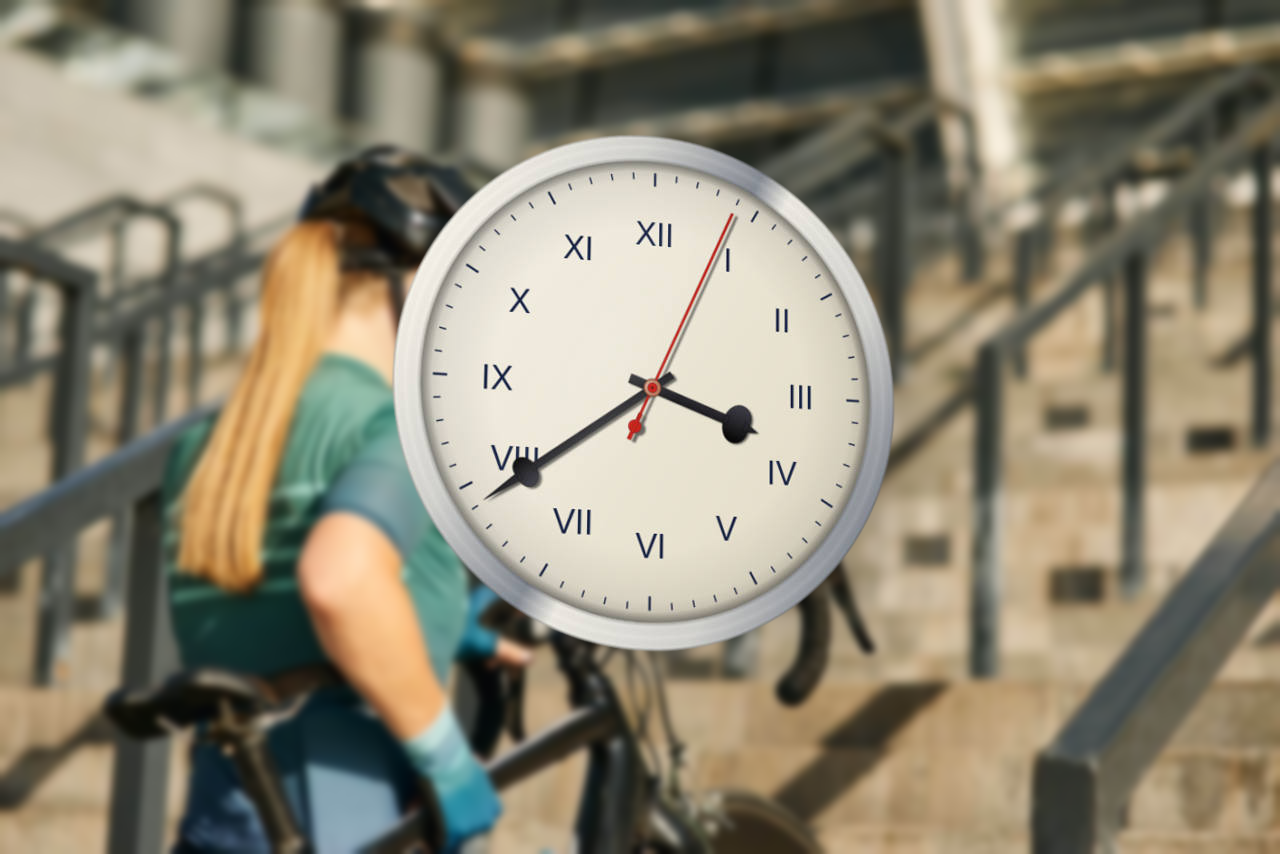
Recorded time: 3:39:04
